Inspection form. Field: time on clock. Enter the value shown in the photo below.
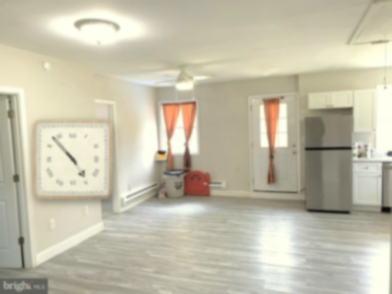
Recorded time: 4:53
